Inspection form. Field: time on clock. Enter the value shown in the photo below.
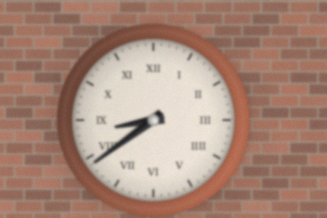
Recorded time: 8:39
